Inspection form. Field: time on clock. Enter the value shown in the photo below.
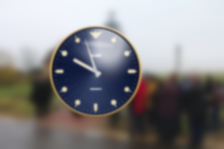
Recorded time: 9:57
